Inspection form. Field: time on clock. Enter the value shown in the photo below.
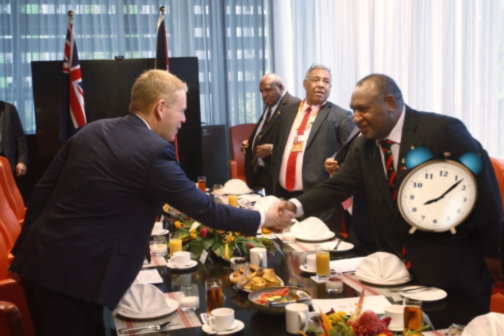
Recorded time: 8:07
